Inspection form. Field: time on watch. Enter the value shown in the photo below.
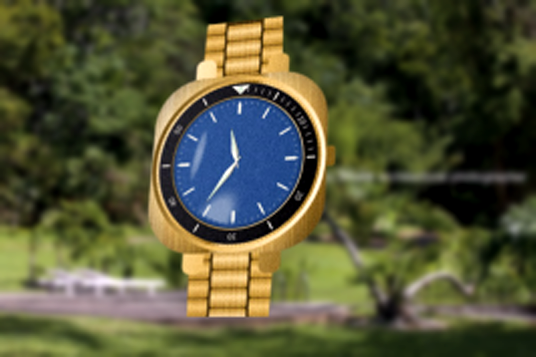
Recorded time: 11:36
